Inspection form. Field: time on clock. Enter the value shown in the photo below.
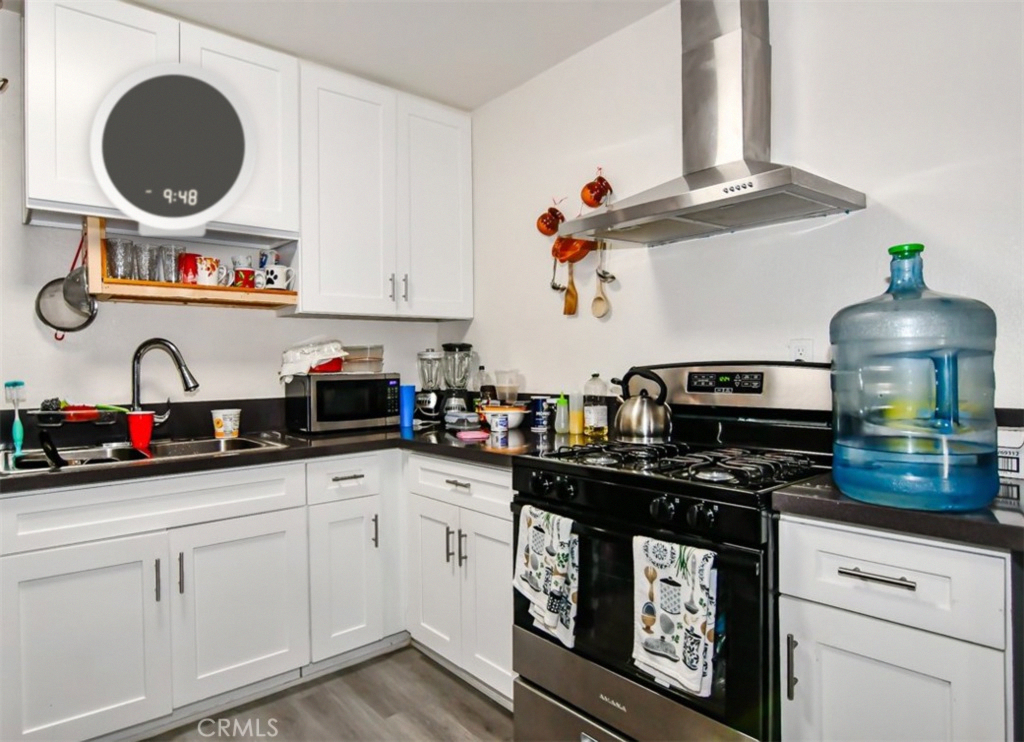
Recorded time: 9:48
